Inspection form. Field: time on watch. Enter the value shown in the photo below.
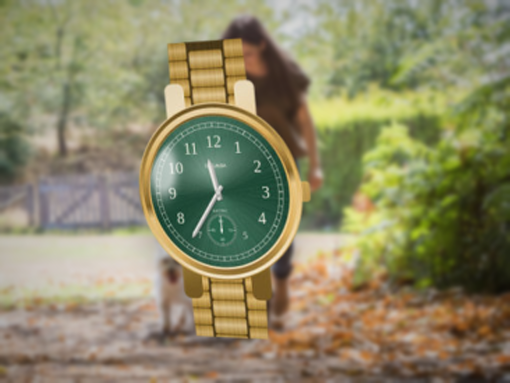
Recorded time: 11:36
